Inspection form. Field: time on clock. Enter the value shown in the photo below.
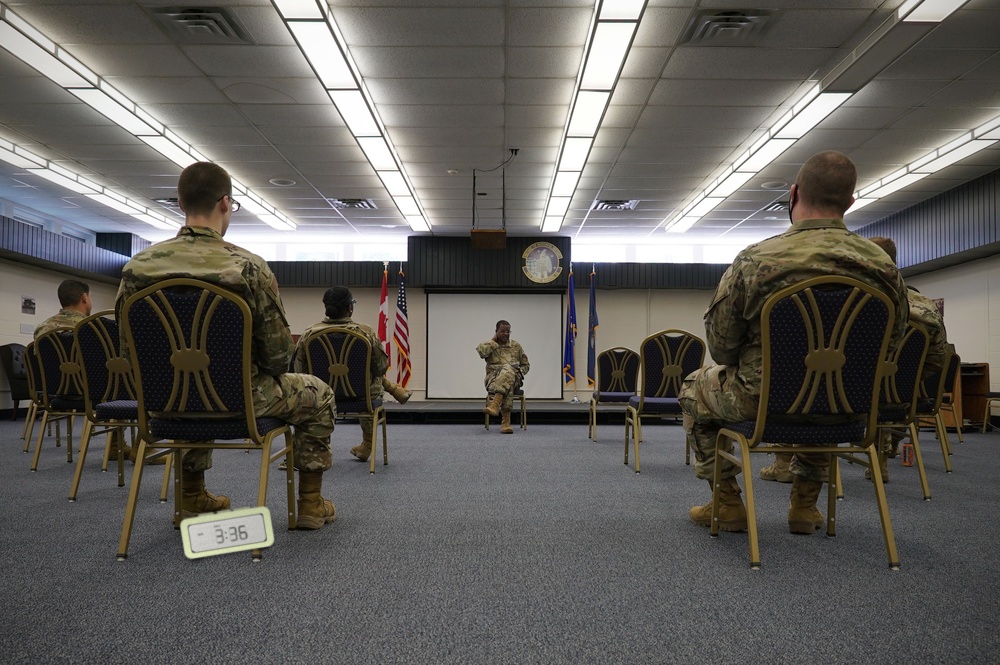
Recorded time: 3:36
